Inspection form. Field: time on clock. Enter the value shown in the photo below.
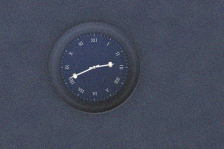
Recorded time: 2:41
